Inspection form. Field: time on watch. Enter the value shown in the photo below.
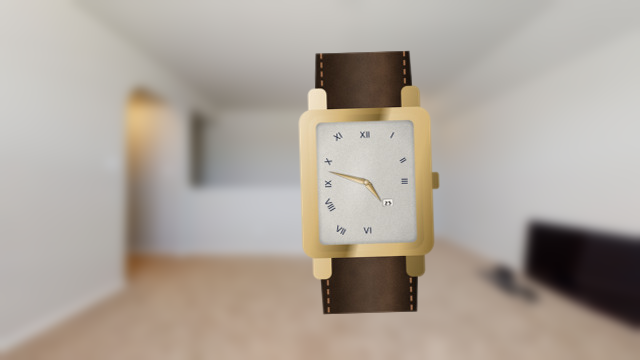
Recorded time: 4:48
